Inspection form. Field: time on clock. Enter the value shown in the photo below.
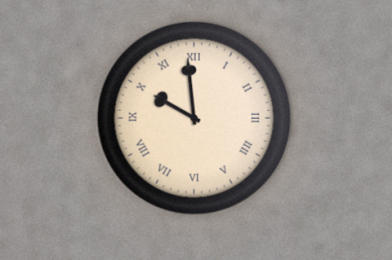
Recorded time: 9:59
